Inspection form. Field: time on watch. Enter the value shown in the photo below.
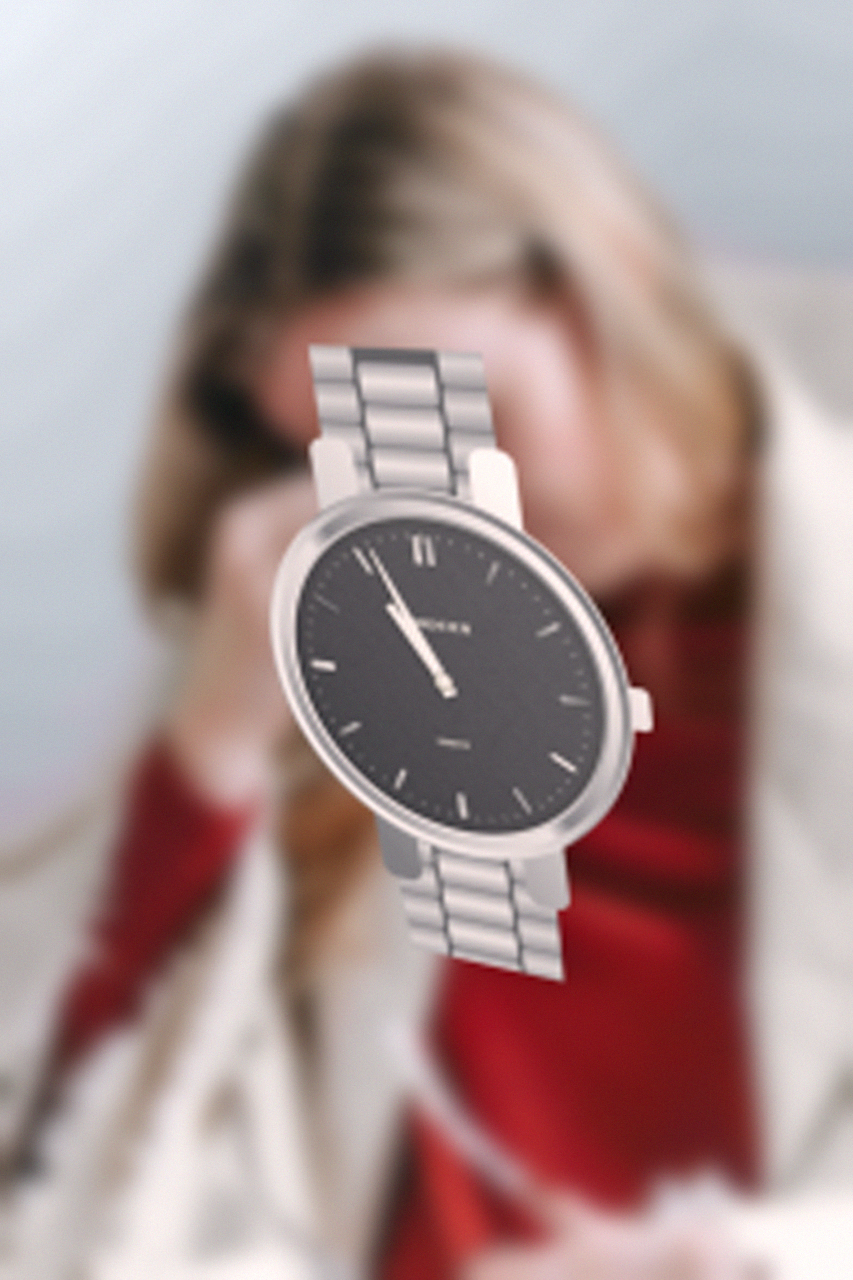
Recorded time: 10:56
